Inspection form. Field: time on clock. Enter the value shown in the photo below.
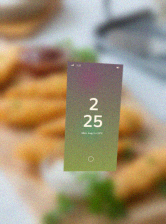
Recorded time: 2:25
